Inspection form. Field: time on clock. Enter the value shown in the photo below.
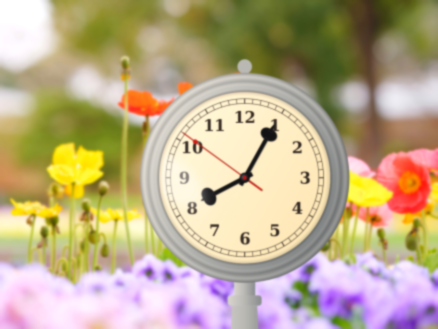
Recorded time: 8:04:51
